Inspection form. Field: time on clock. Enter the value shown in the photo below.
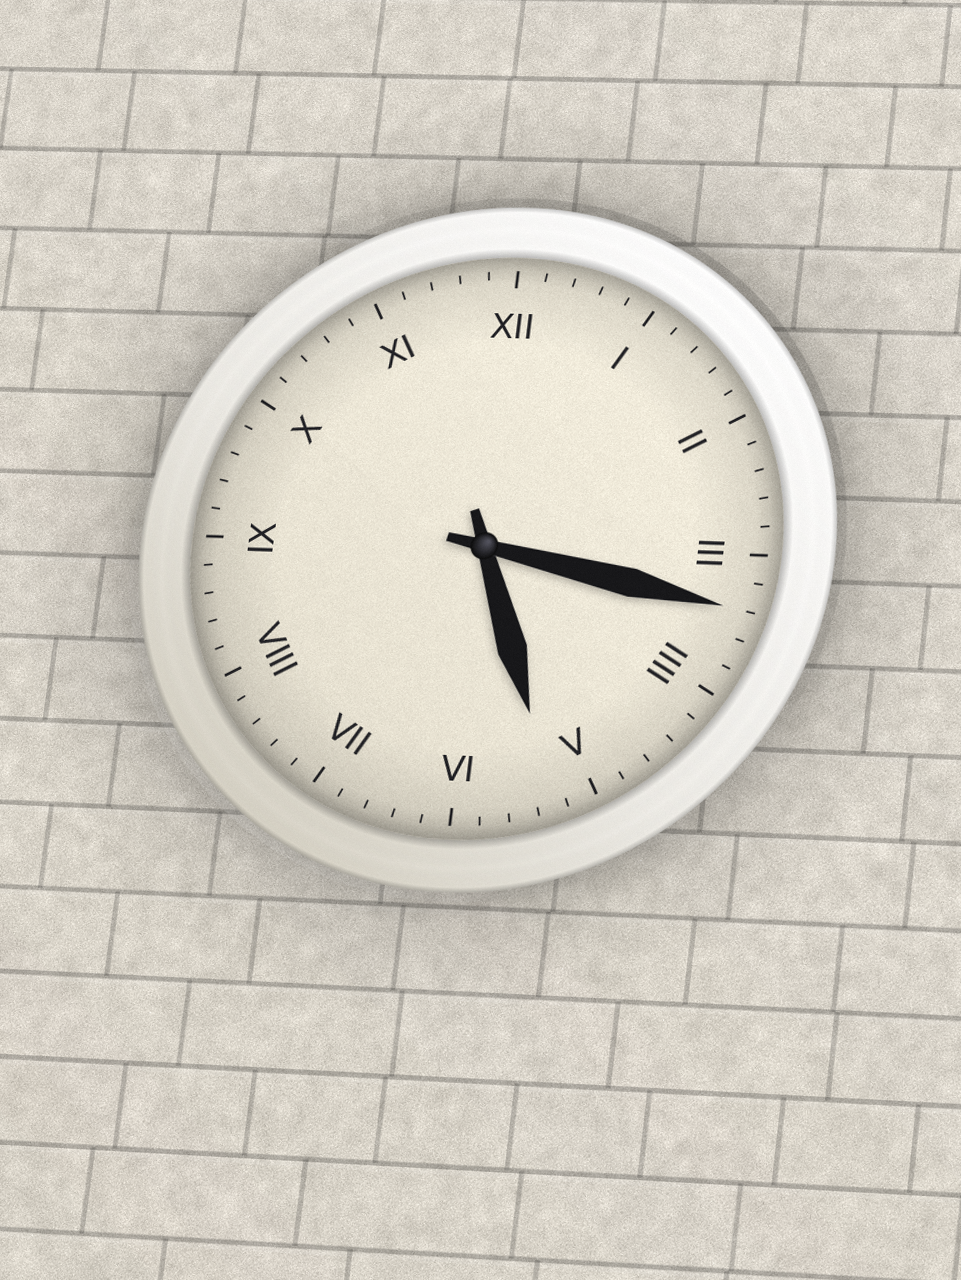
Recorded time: 5:17
